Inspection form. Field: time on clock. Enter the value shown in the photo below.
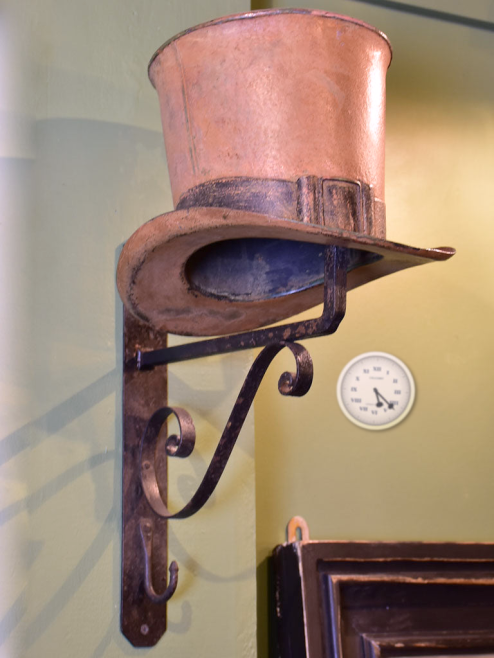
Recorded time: 5:22
